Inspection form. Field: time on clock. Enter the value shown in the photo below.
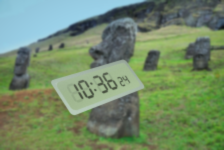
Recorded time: 10:36:24
